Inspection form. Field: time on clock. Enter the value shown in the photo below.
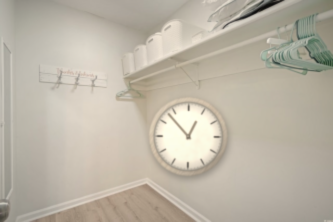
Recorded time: 12:53
